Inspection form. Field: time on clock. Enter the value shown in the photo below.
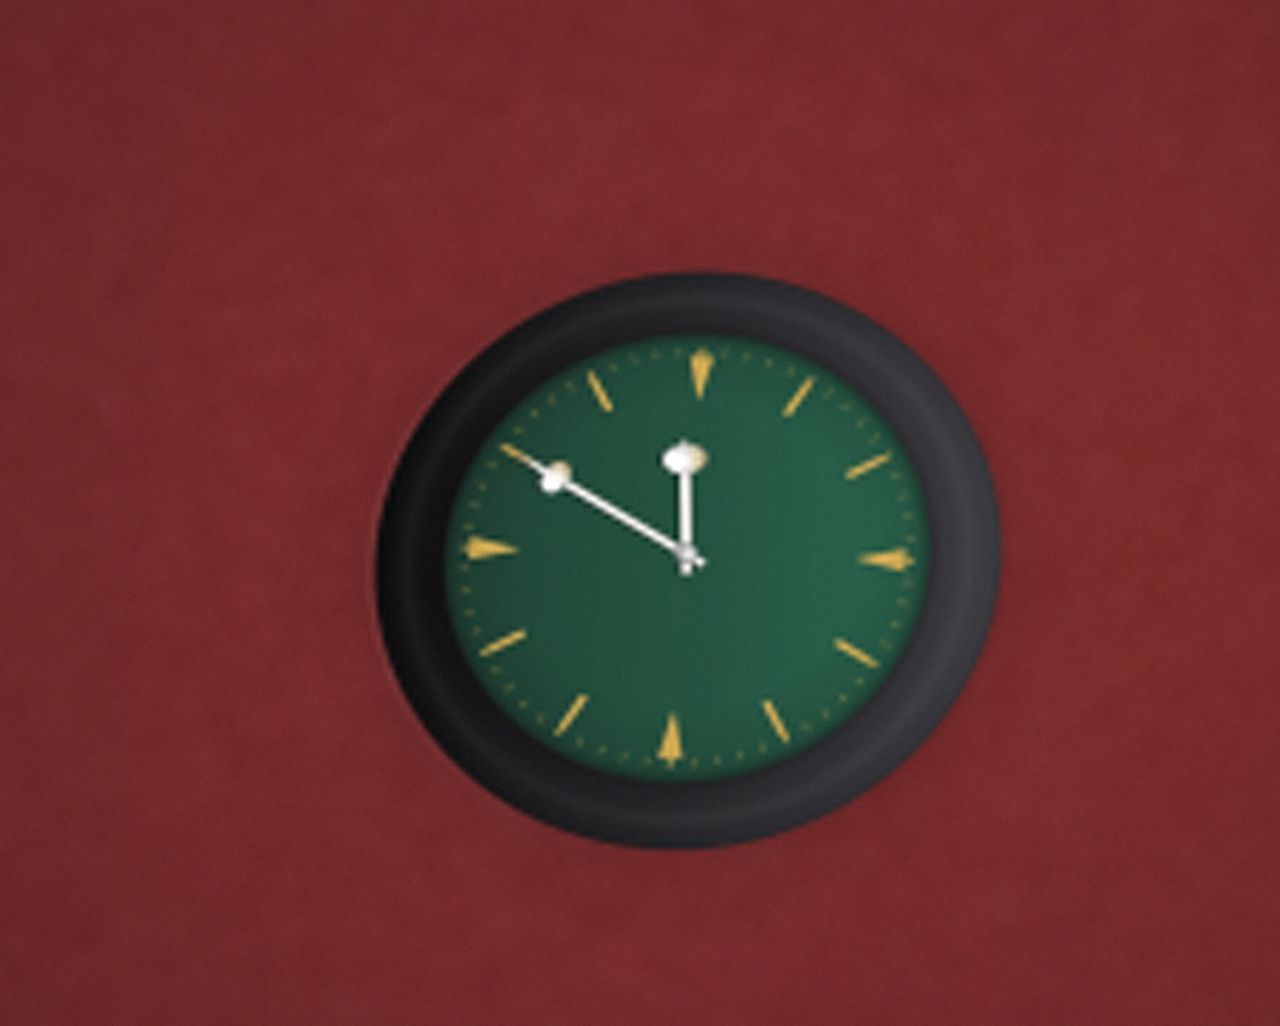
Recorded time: 11:50
